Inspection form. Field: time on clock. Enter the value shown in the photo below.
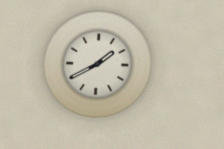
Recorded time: 1:40
